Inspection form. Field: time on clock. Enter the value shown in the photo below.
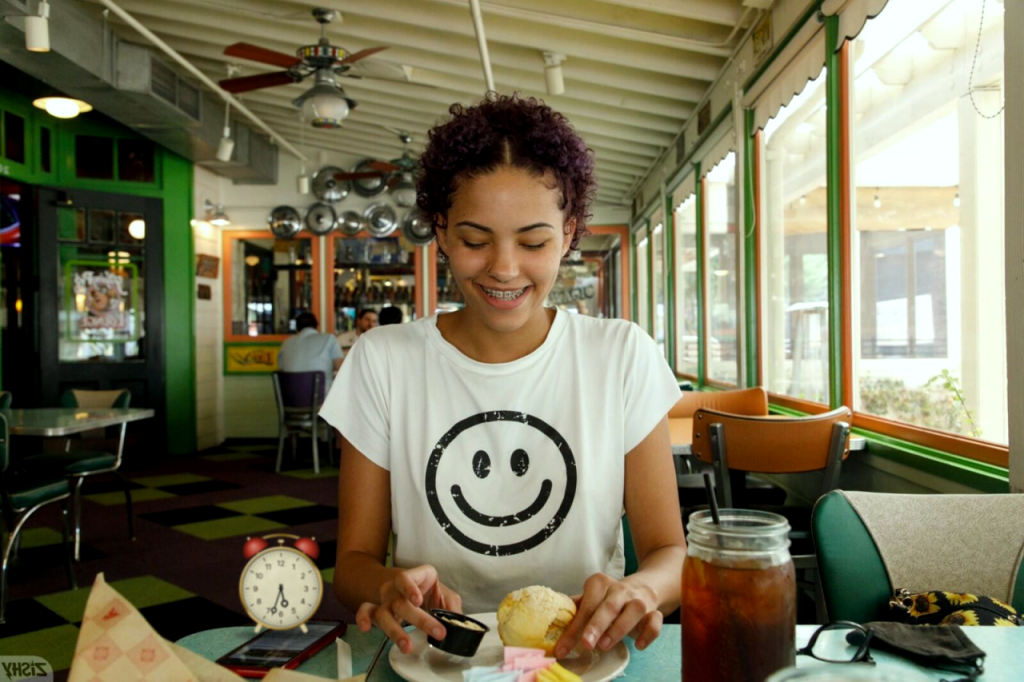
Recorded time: 5:33
